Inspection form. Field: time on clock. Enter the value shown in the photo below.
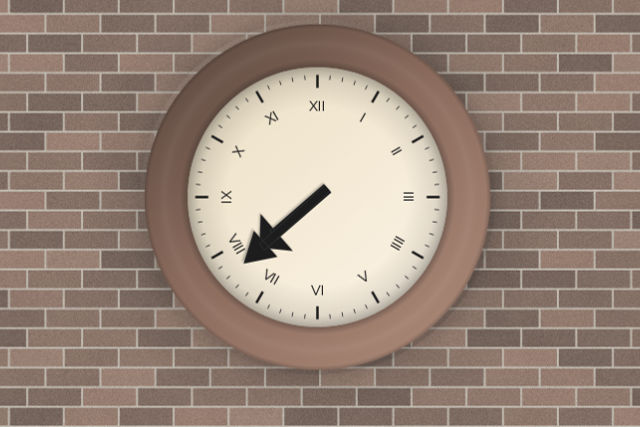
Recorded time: 7:38
